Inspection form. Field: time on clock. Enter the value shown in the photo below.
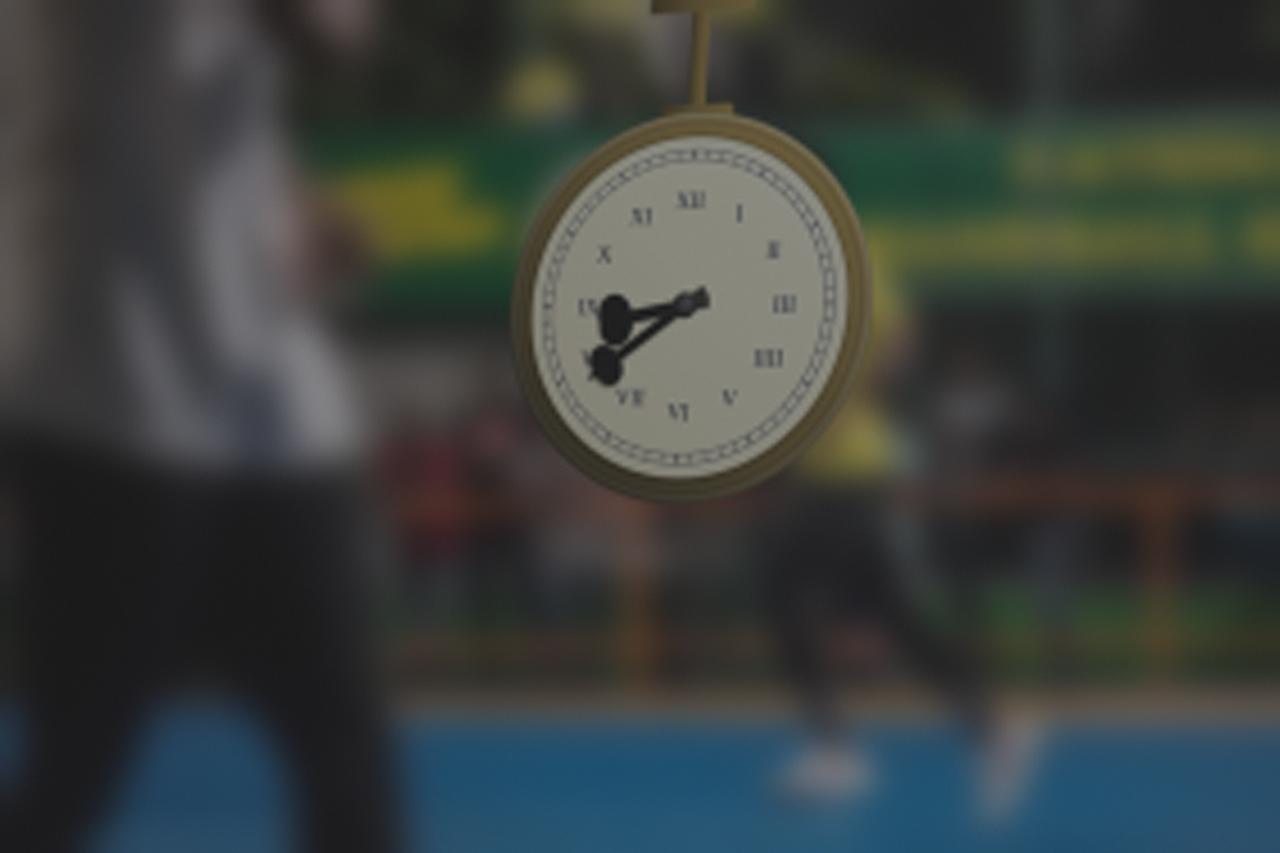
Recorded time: 8:39
